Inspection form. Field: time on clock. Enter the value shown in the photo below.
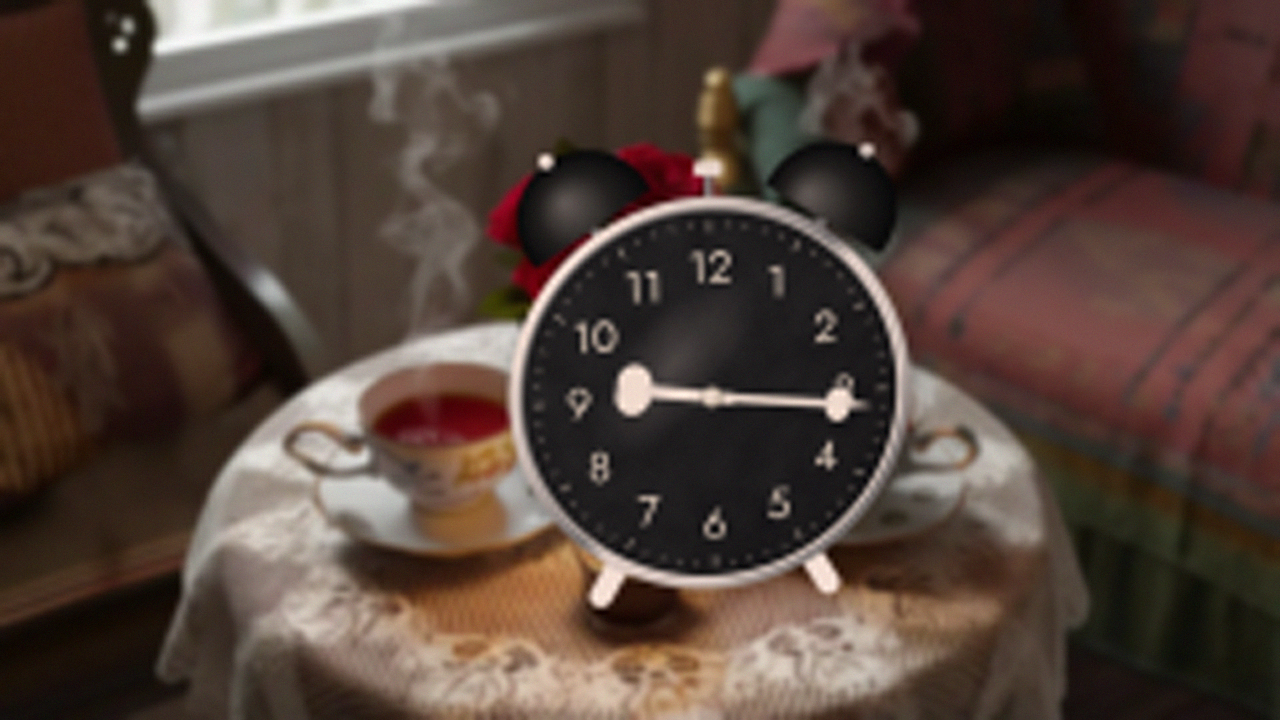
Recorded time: 9:16
